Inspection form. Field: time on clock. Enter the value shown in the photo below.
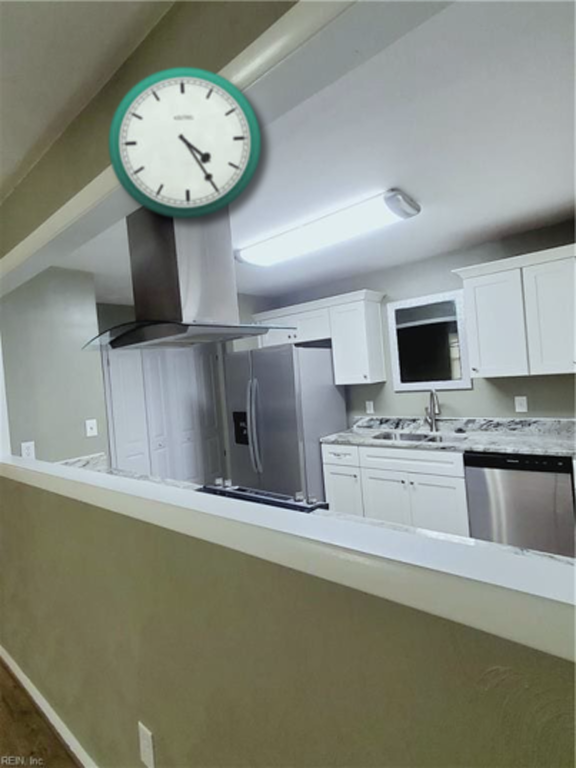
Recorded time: 4:25
